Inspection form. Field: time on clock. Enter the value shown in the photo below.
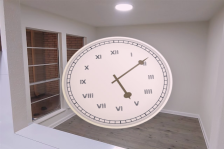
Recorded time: 5:09
